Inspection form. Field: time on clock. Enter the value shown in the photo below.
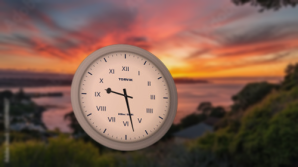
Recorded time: 9:28
